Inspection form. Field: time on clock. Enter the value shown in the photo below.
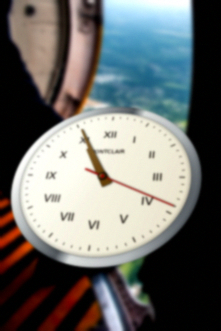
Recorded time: 10:55:19
